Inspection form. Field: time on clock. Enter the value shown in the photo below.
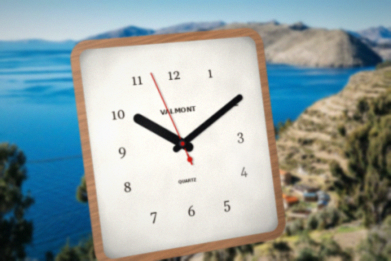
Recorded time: 10:09:57
